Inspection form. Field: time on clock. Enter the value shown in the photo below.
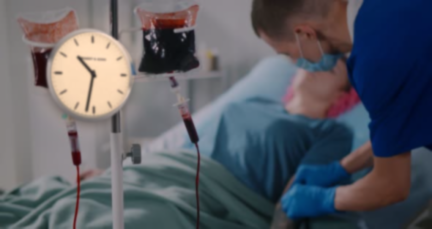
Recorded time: 10:32
